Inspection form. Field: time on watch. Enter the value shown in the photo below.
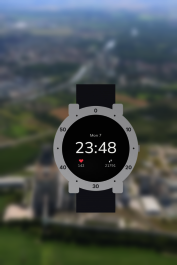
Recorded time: 23:48
